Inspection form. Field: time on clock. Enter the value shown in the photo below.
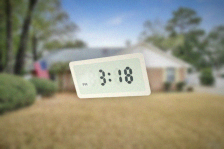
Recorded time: 3:18
